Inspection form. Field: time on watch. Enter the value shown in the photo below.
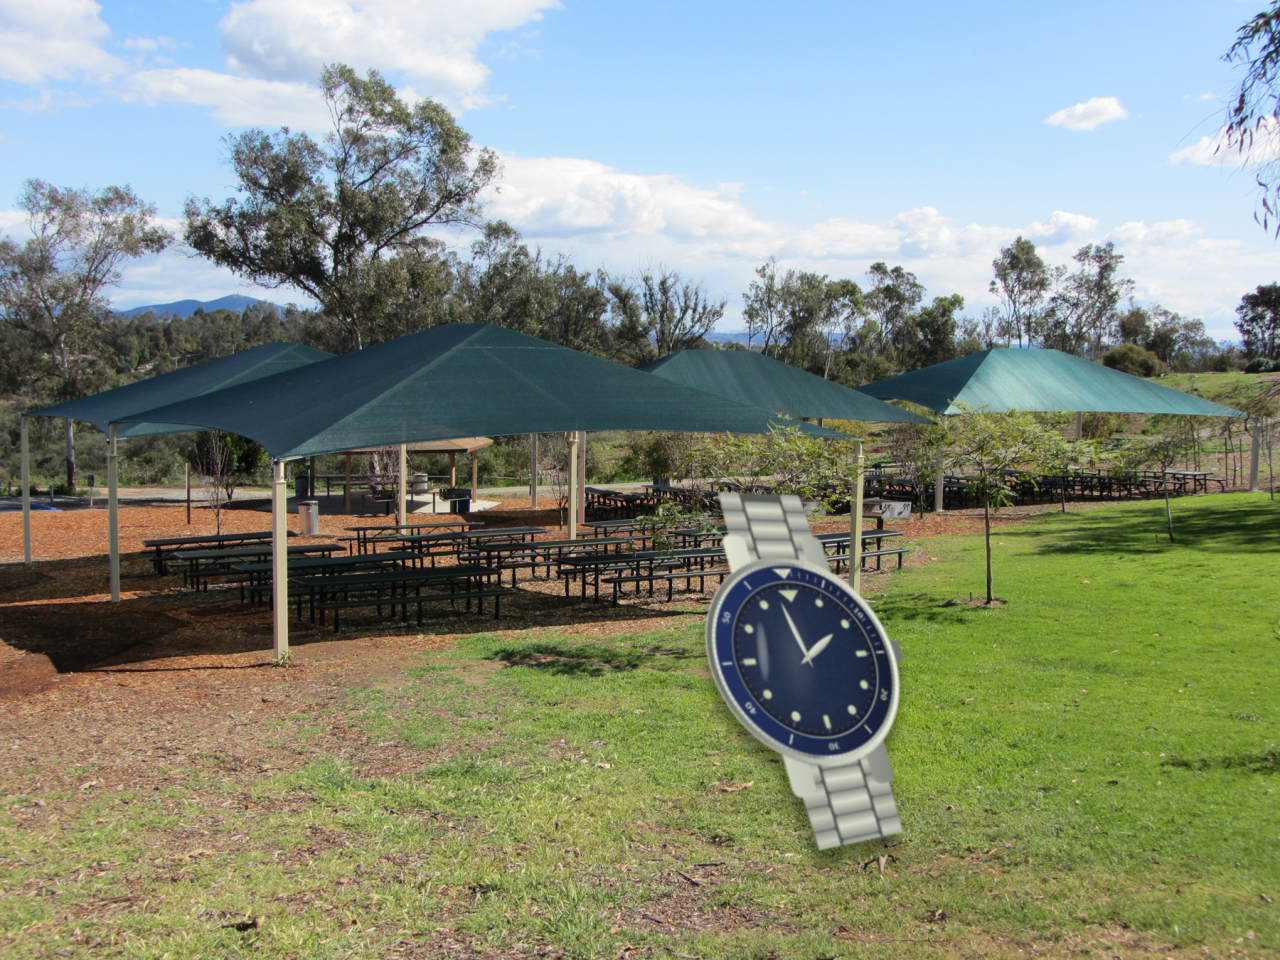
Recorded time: 1:58
